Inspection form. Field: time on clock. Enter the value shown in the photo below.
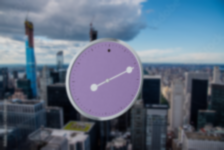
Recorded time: 8:11
